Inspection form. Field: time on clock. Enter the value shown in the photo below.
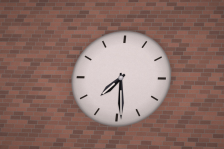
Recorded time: 7:29
